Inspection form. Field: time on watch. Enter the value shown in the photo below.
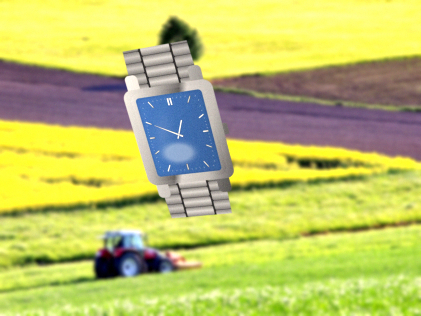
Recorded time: 12:50
